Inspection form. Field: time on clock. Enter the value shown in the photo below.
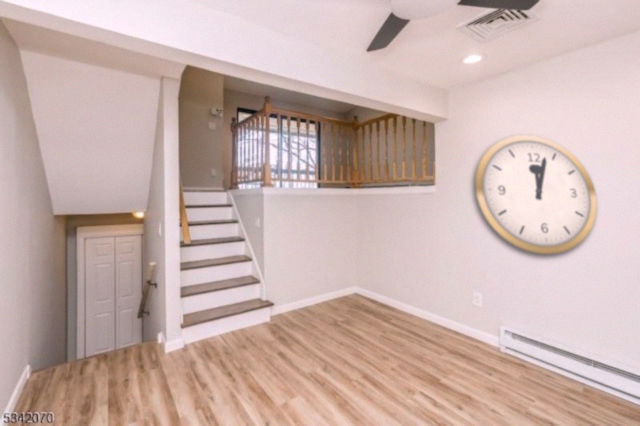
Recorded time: 12:03
